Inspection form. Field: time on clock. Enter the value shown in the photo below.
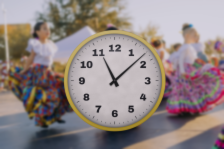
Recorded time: 11:08
